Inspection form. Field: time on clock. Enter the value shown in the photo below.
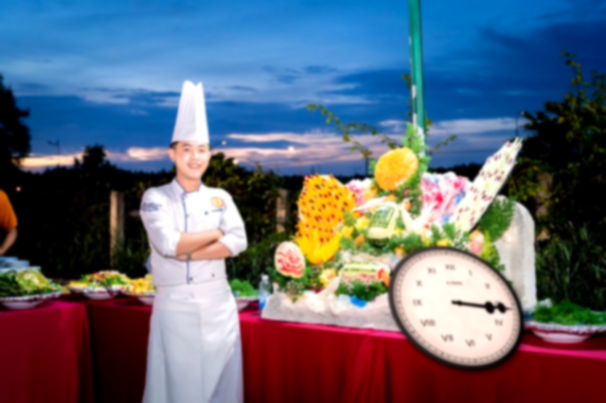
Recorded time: 3:16
